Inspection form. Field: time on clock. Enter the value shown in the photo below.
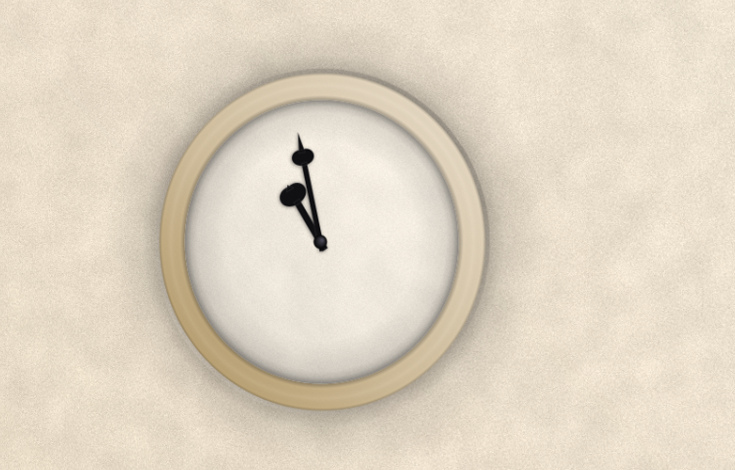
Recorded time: 10:58
